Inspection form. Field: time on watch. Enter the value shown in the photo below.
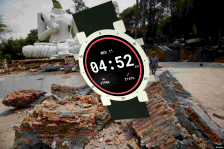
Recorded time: 4:52
